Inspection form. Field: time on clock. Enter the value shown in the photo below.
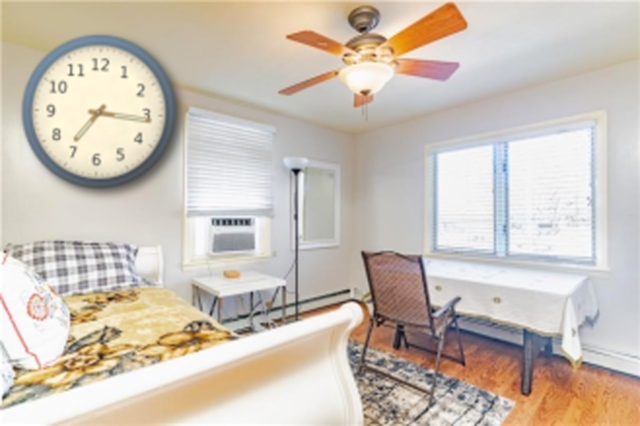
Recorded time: 7:16
